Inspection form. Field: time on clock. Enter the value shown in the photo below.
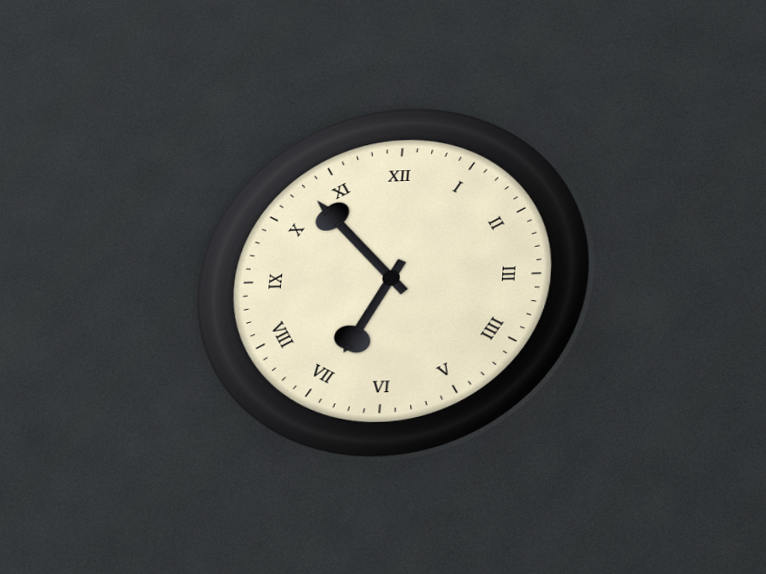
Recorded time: 6:53
